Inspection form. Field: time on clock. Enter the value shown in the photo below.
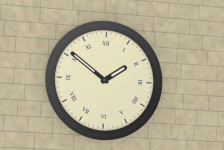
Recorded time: 1:51
